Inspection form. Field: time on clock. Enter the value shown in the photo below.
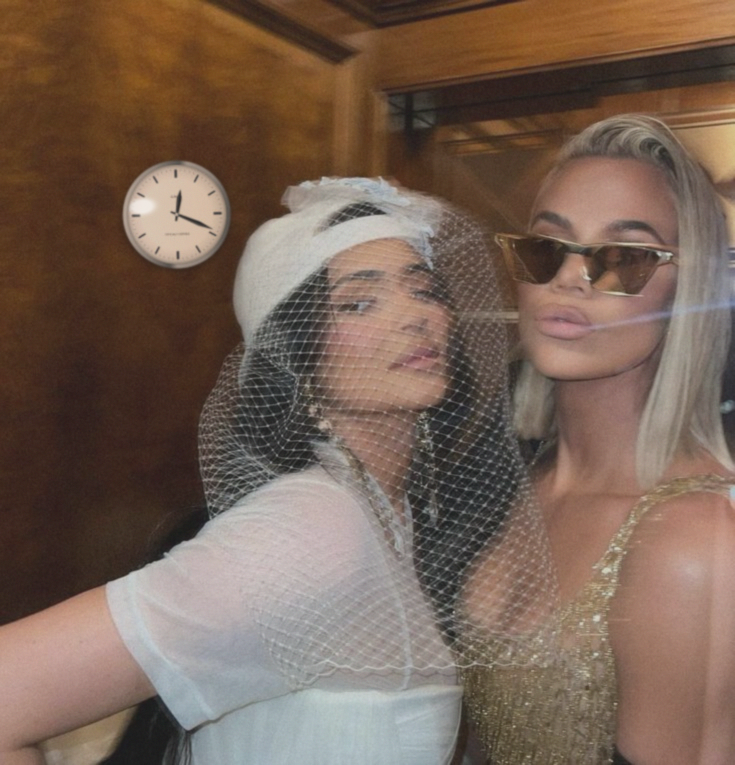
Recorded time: 12:19
